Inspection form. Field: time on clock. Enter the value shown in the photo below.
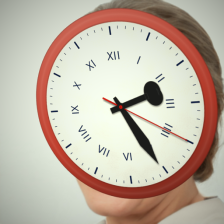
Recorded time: 2:25:20
